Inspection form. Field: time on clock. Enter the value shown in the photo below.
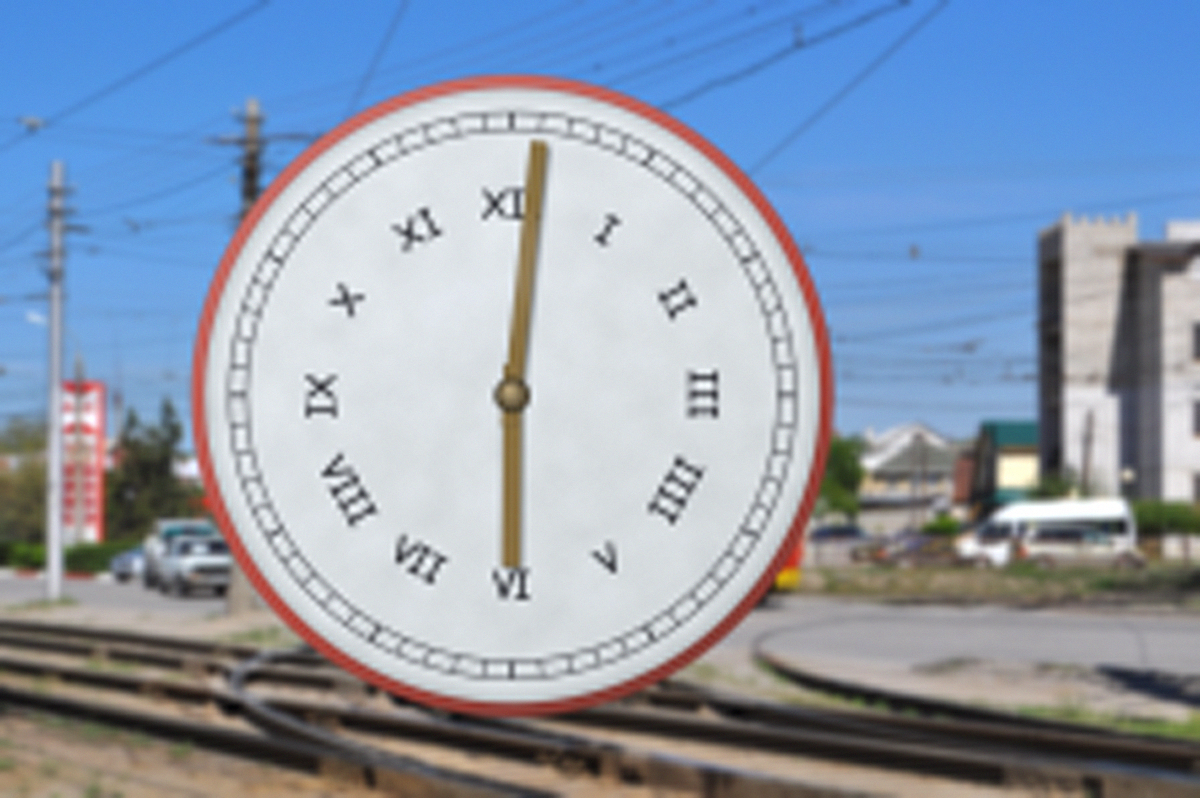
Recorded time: 6:01
